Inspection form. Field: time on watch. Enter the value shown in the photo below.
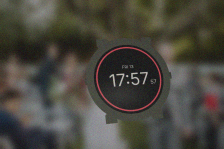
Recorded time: 17:57
